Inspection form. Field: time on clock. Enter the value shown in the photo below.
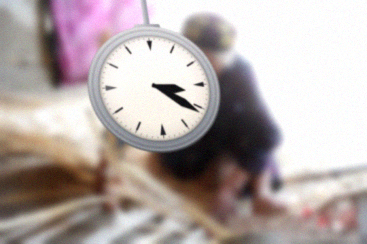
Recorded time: 3:21
